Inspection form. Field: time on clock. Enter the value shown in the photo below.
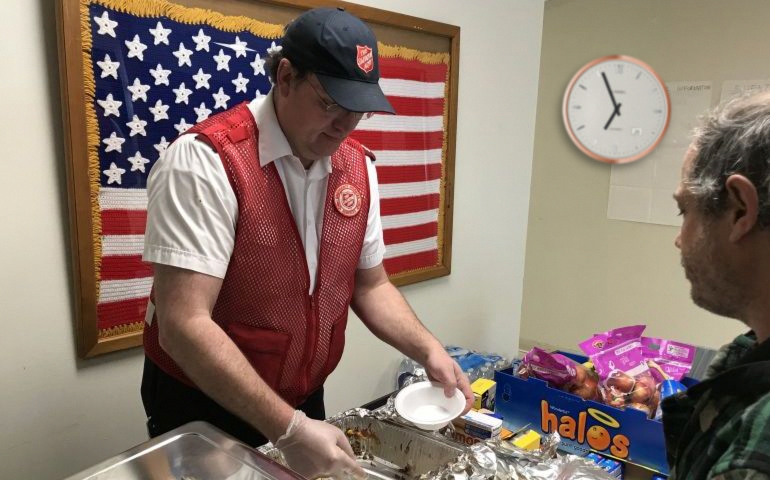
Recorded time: 6:56
